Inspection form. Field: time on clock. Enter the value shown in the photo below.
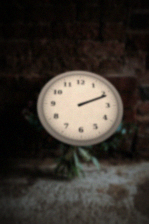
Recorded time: 2:11
